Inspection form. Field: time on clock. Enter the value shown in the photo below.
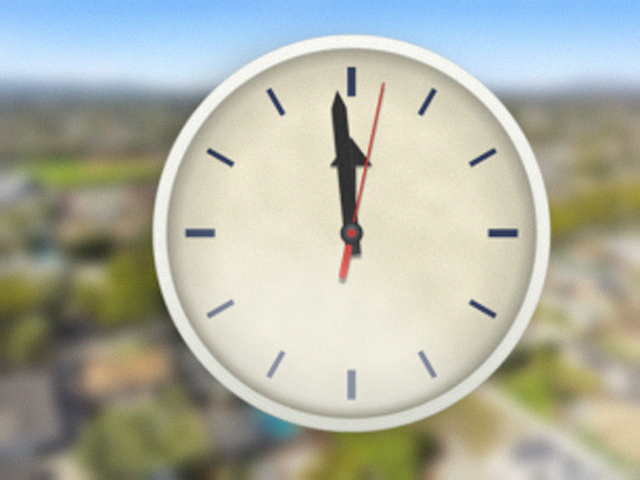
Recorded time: 11:59:02
